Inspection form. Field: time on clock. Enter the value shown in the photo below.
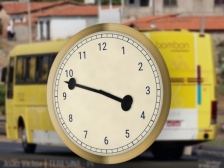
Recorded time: 3:48
